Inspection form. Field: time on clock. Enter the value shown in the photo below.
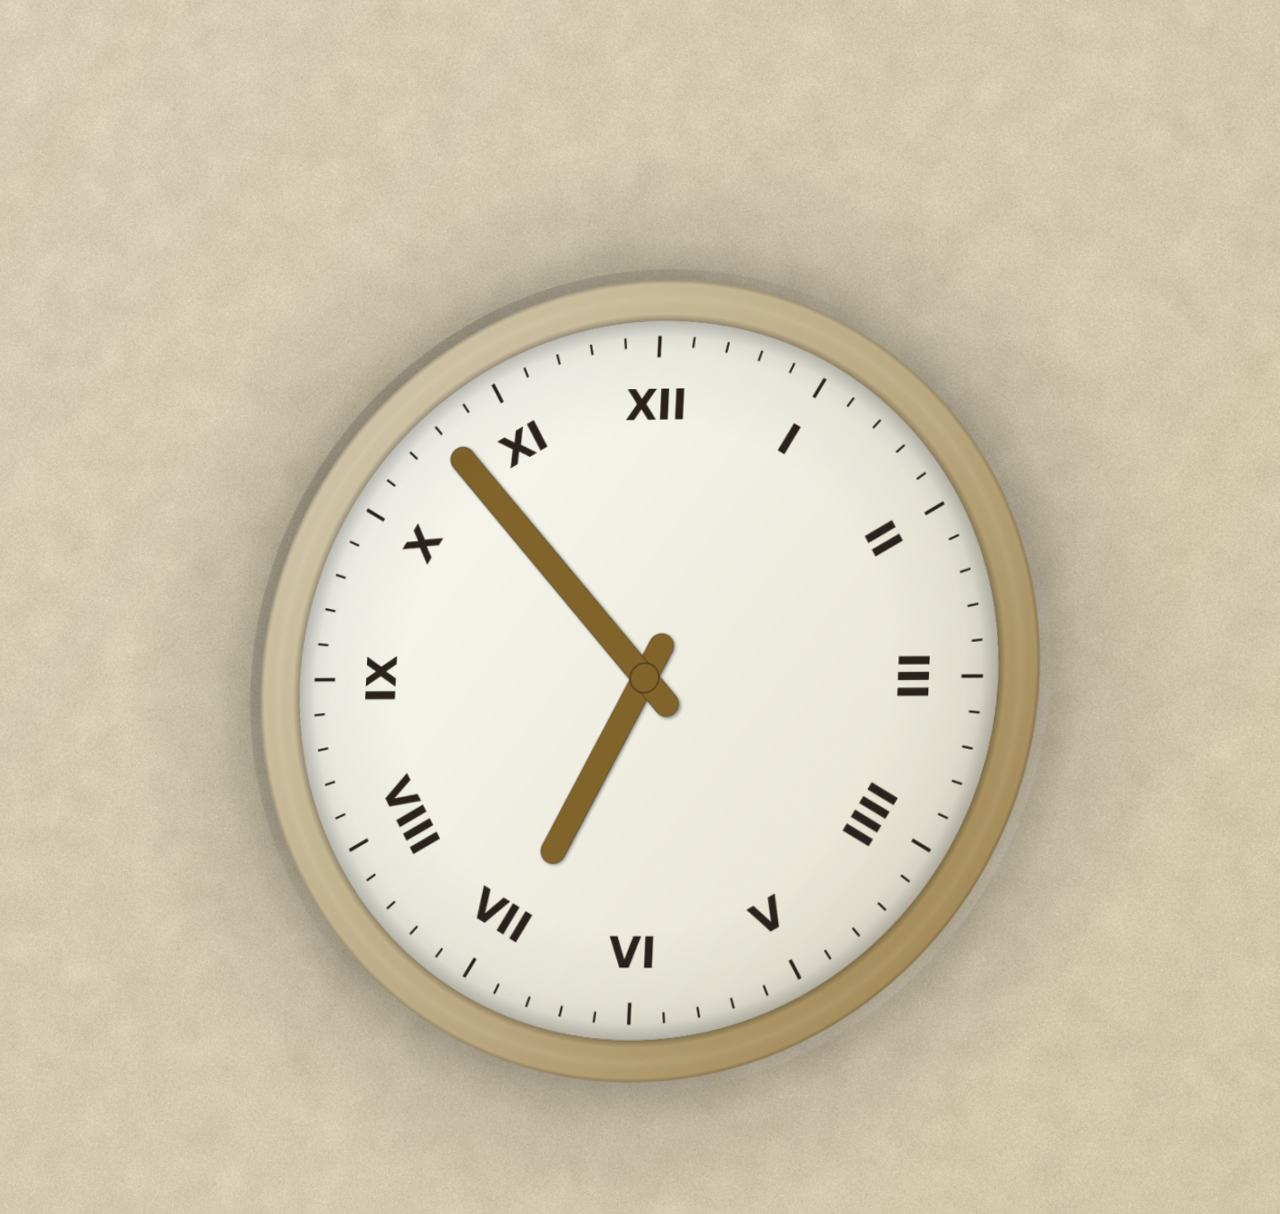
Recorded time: 6:53
